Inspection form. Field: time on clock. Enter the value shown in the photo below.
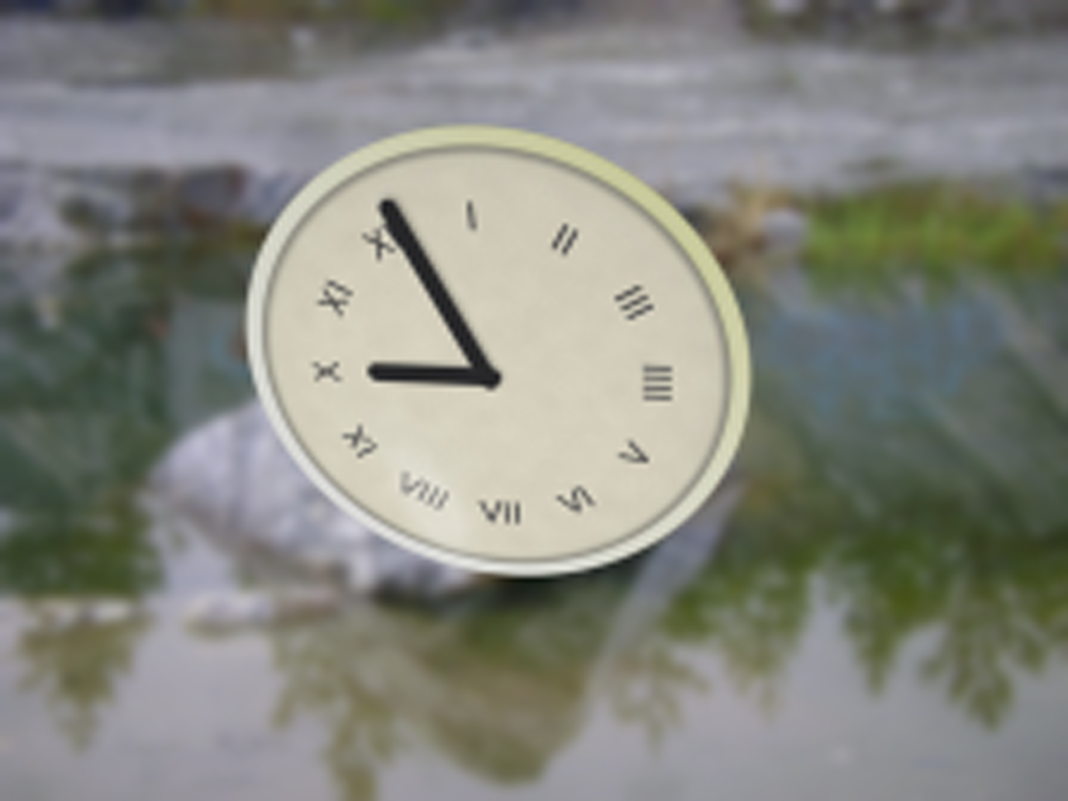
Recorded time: 10:01
